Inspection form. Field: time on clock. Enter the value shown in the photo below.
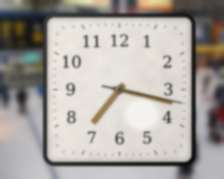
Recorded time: 7:17:17
